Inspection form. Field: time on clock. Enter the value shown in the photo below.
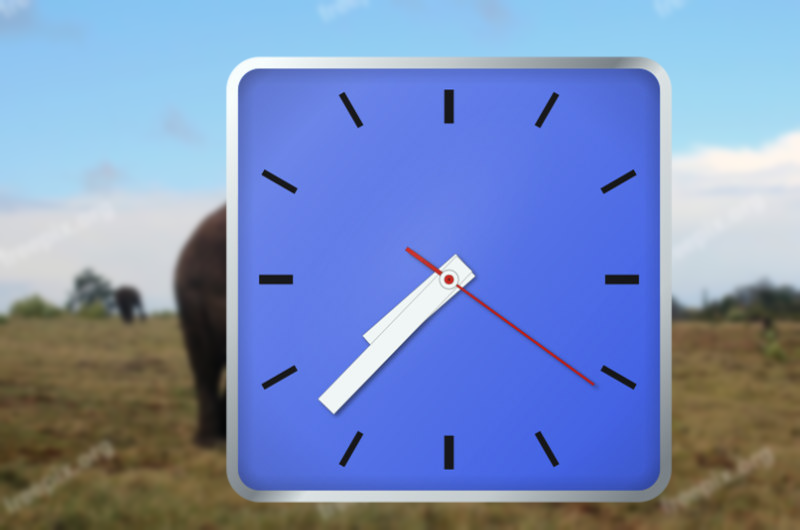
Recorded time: 7:37:21
